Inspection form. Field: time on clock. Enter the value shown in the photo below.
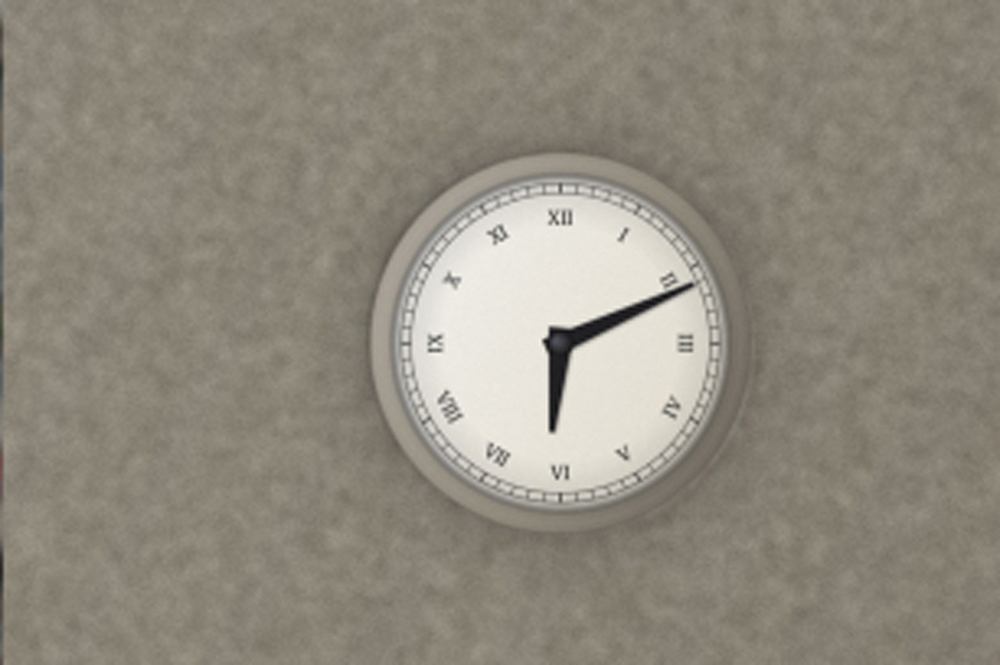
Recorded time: 6:11
